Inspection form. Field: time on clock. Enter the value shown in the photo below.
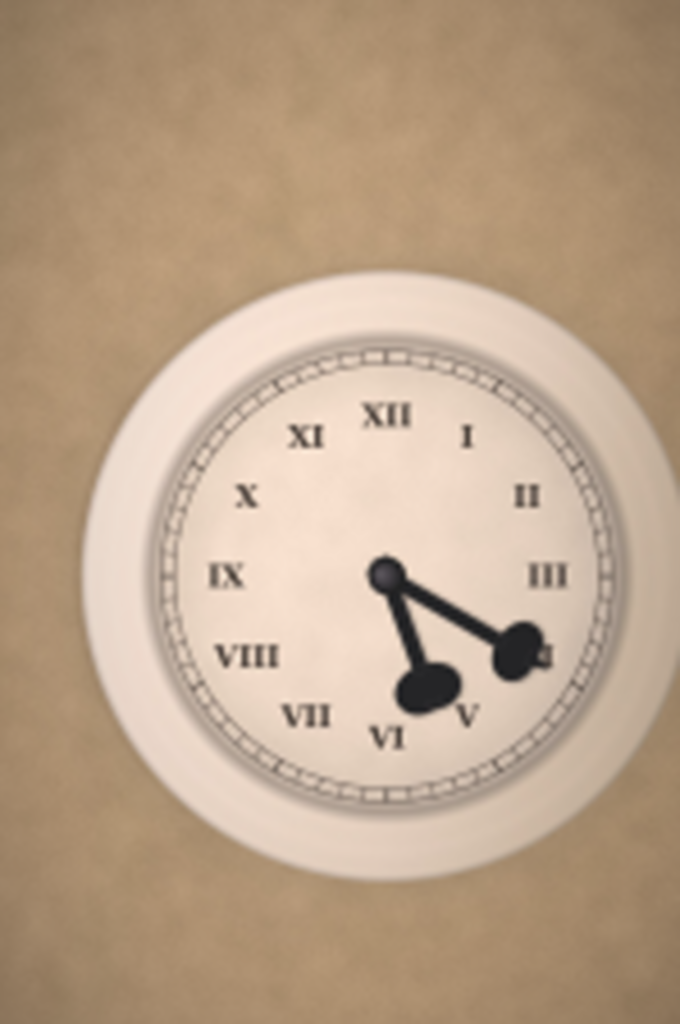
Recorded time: 5:20
